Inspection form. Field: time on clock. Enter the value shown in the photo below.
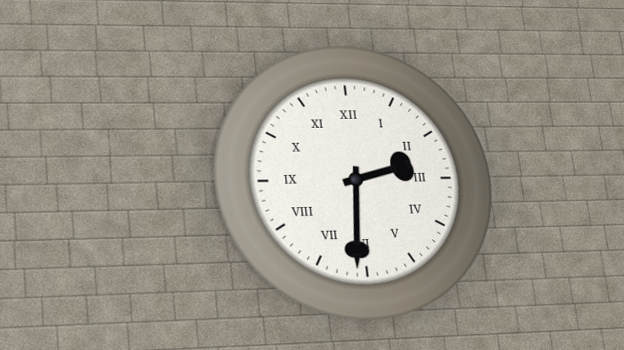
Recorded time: 2:31
